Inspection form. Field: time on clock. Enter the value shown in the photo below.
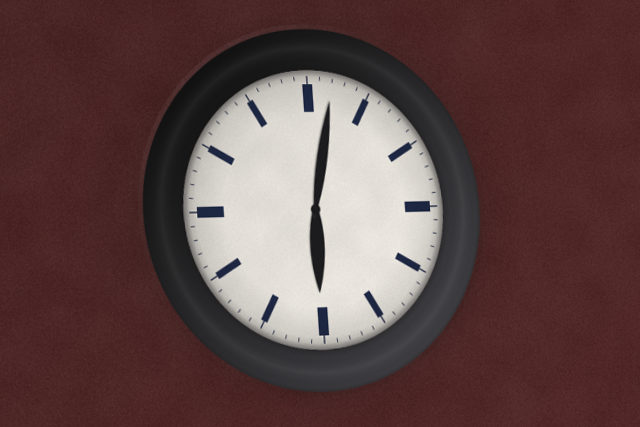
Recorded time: 6:02
